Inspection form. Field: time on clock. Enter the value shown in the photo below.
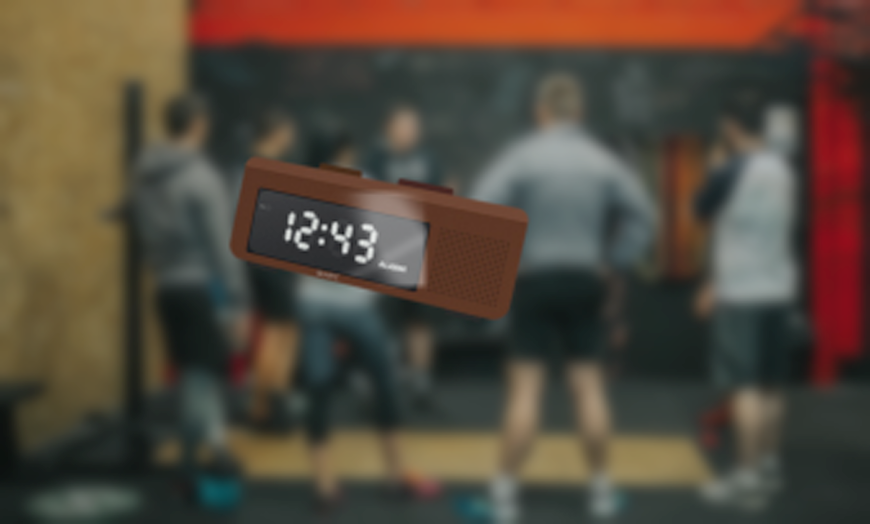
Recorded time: 12:43
